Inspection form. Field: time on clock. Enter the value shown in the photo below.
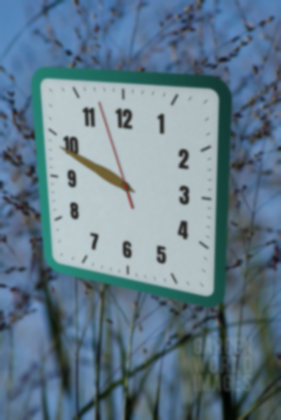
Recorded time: 9:48:57
